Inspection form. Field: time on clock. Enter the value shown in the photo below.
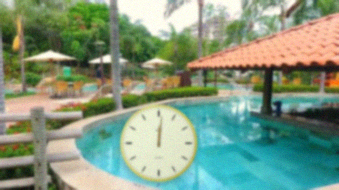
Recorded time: 12:01
